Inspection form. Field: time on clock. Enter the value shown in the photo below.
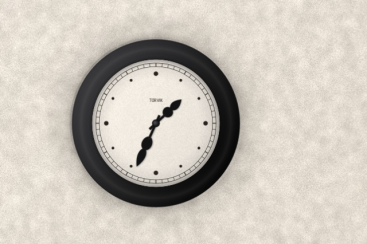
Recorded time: 1:34
